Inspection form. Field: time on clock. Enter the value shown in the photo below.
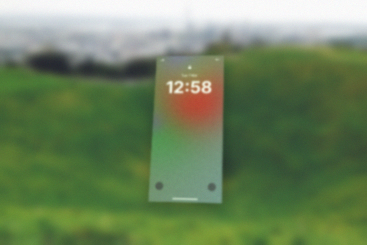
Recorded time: 12:58
